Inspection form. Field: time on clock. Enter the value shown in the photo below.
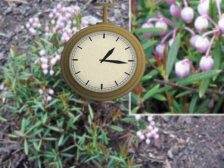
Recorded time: 1:16
